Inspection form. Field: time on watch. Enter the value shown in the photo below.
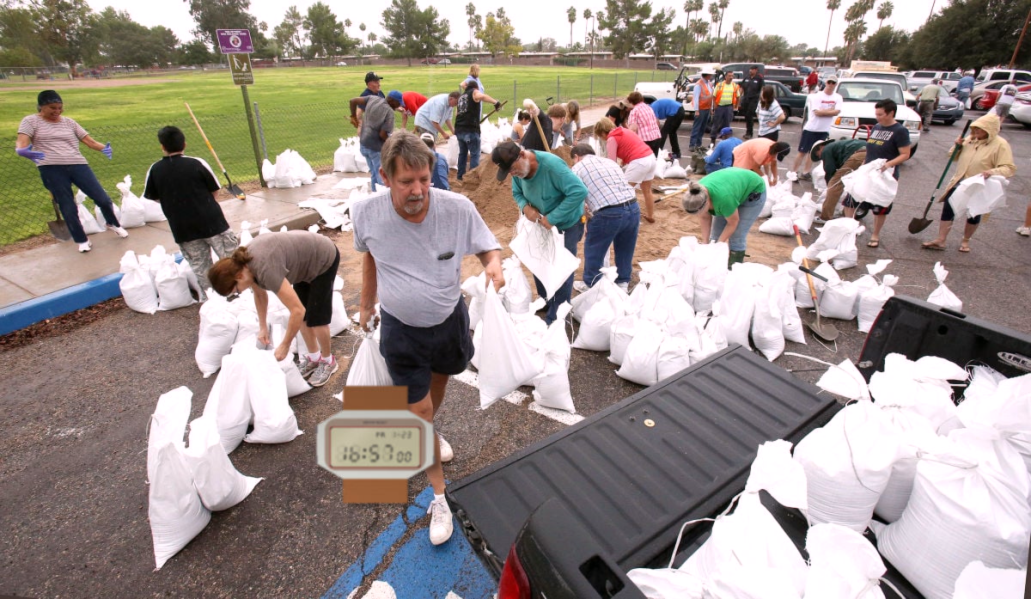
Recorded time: 16:57:00
